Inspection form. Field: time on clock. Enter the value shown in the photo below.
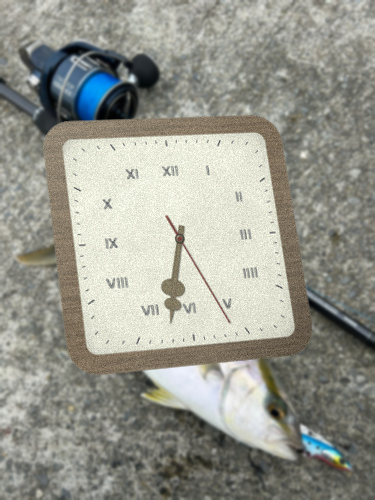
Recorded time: 6:32:26
